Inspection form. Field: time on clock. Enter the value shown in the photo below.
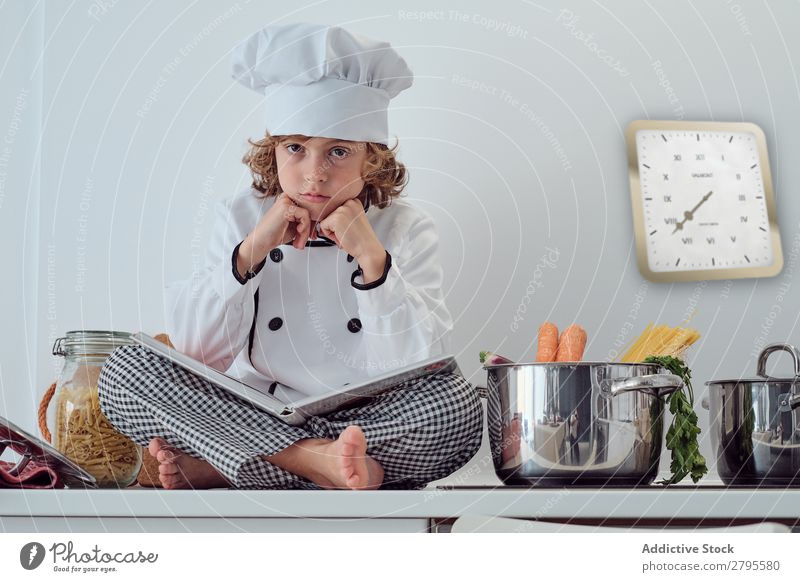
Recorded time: 7:38
